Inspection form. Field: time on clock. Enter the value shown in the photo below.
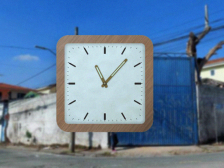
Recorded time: 11:07
